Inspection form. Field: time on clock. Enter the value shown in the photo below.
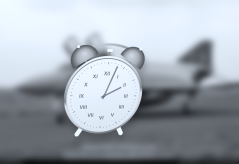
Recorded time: 2:03
